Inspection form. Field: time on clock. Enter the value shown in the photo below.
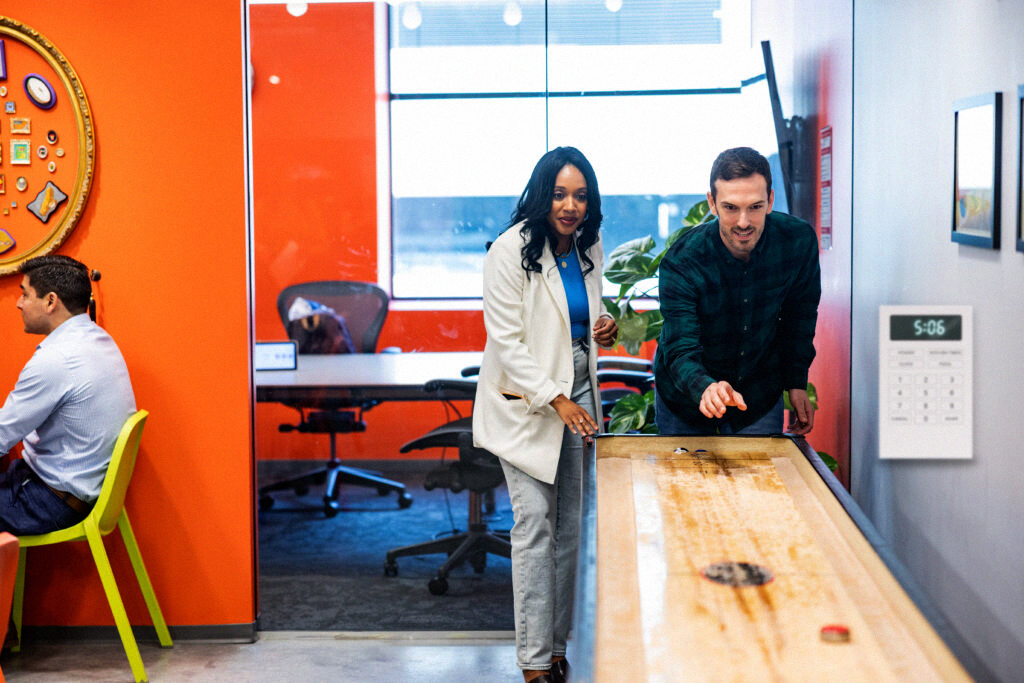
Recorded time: 5:06
